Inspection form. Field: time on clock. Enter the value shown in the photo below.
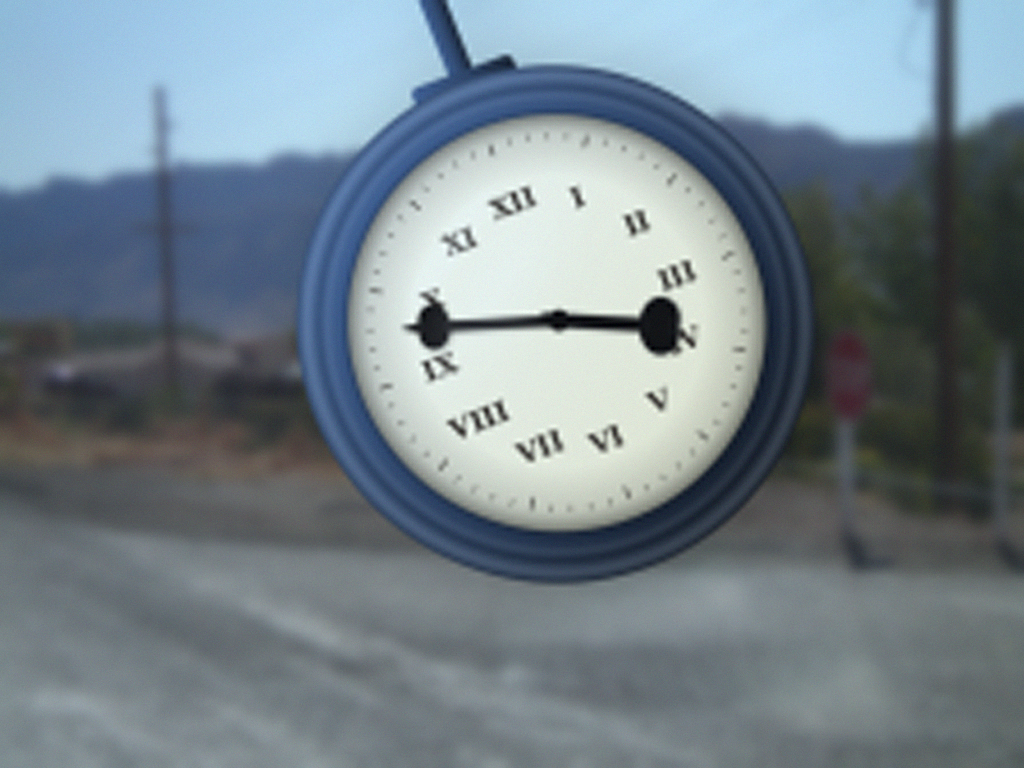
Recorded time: 3:48
